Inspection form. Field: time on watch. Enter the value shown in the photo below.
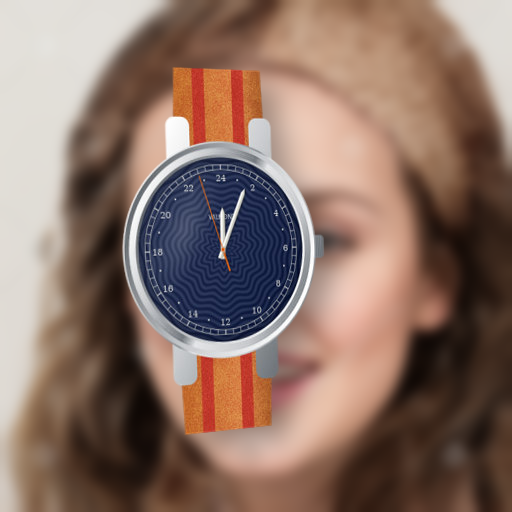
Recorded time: 0:03:57
